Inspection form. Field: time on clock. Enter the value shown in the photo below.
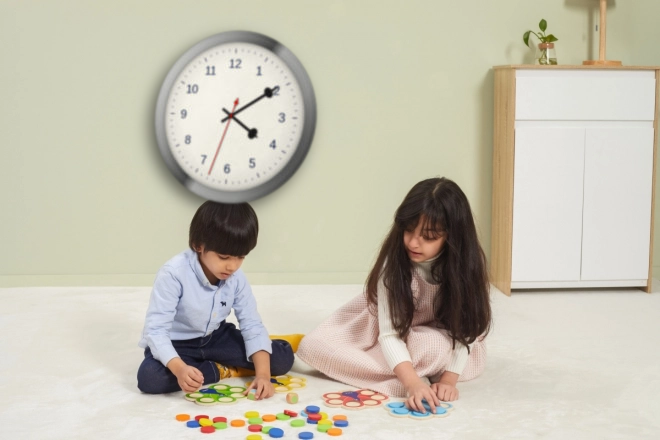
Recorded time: 4:09:33
